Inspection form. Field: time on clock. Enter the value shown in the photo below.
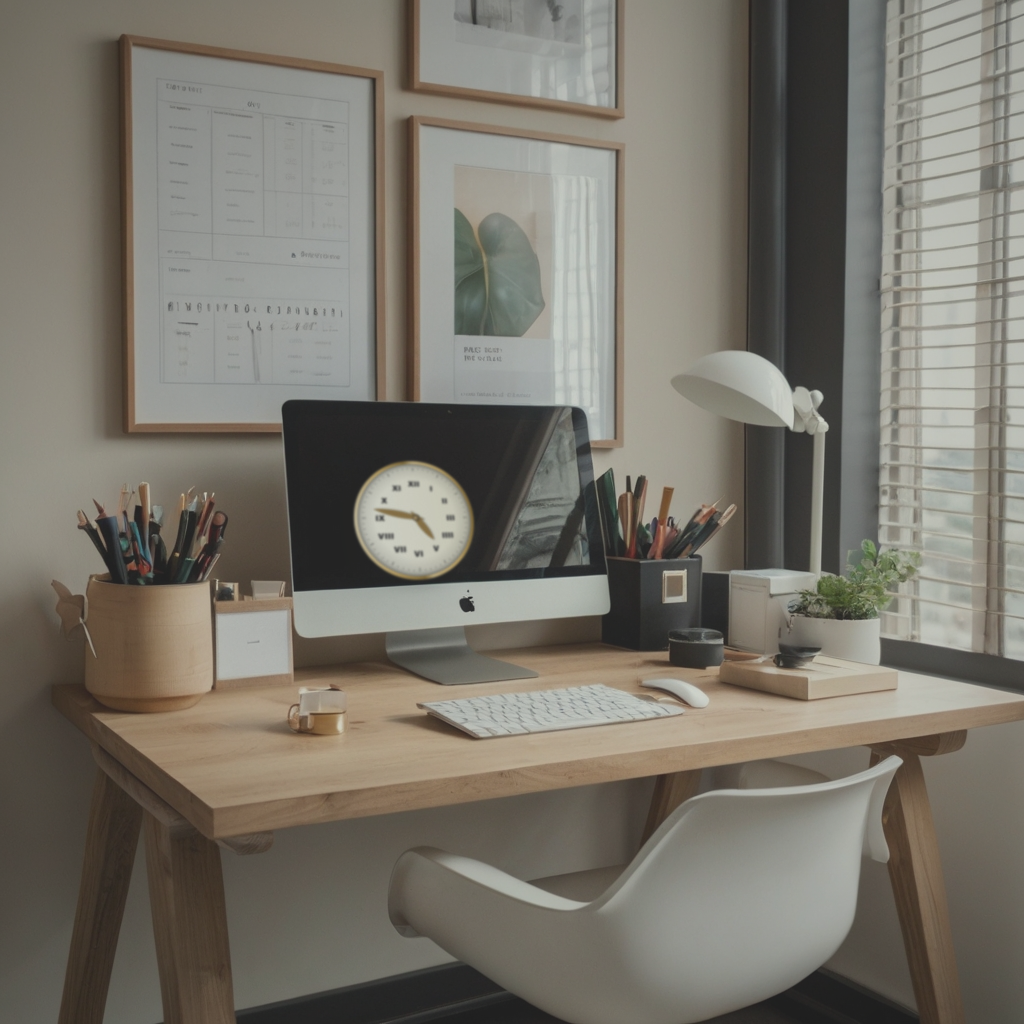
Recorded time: 4:47
